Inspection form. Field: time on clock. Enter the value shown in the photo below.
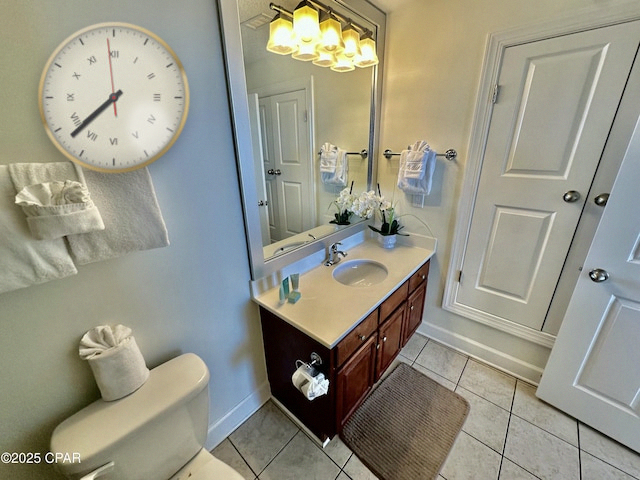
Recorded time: 7:37:59
